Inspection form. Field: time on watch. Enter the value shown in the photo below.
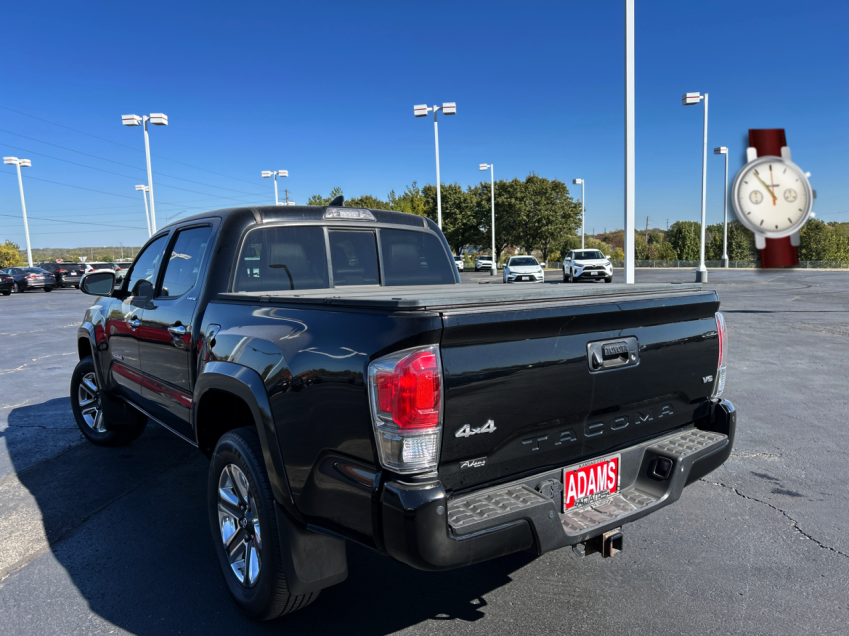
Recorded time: 10:54
